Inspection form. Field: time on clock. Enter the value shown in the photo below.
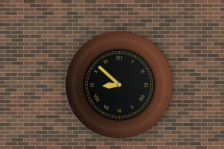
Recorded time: 8:52
